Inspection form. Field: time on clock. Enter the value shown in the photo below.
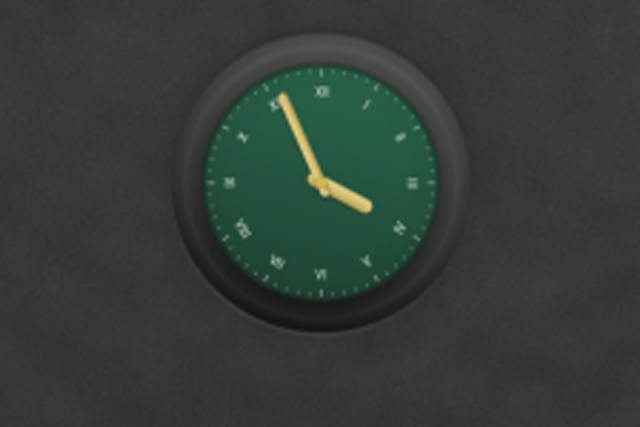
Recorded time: 3:56
